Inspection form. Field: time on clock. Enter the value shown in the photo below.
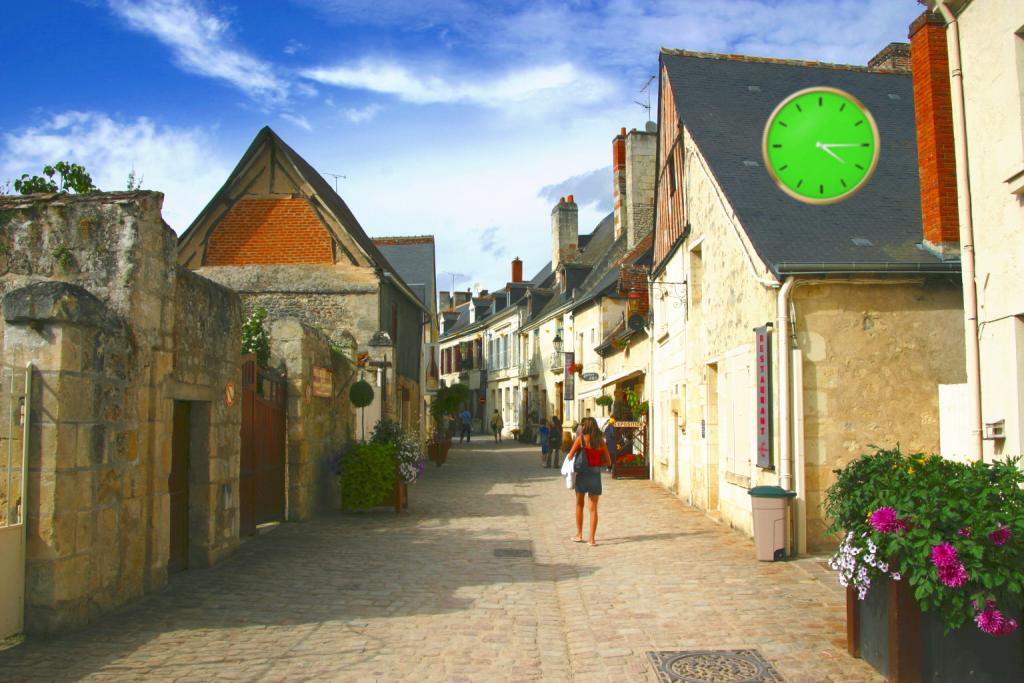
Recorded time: 4:15
